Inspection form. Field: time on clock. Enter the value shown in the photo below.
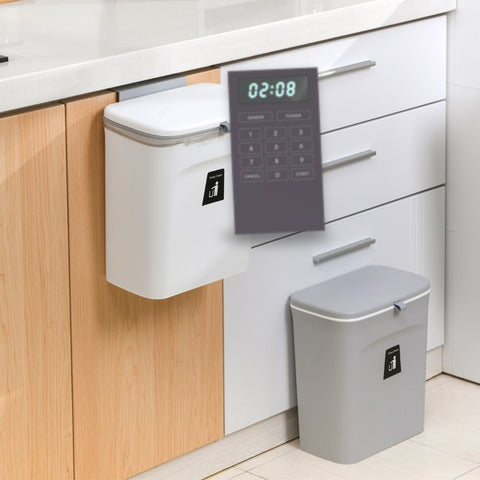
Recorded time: 2:08
